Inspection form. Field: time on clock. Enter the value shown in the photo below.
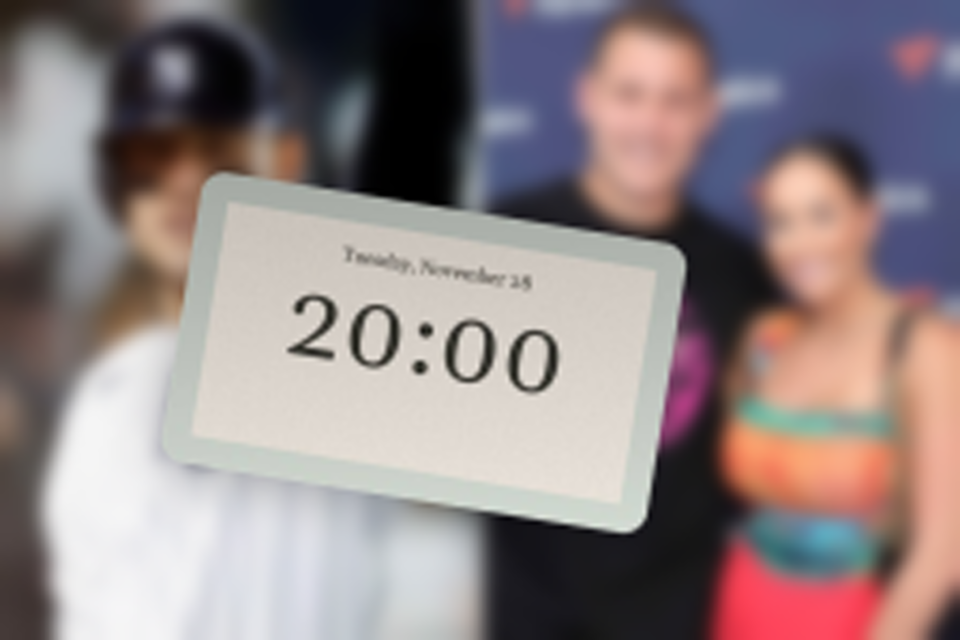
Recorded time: 20:00
